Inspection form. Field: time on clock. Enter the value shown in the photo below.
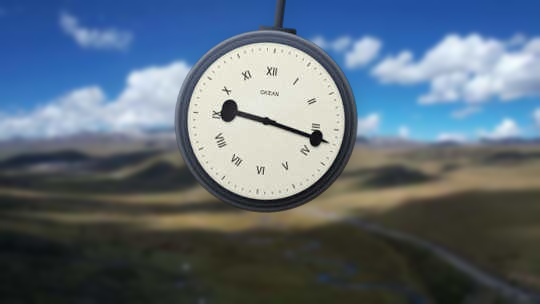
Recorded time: 9:17
